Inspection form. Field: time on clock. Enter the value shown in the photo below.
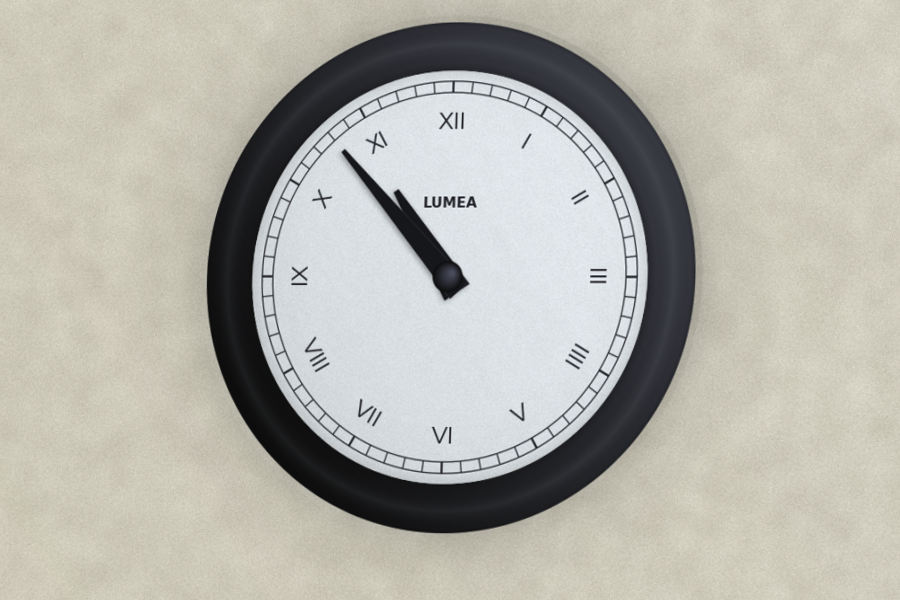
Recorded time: 10:53
